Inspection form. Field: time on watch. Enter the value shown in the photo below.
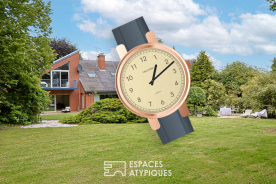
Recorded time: 1:12
